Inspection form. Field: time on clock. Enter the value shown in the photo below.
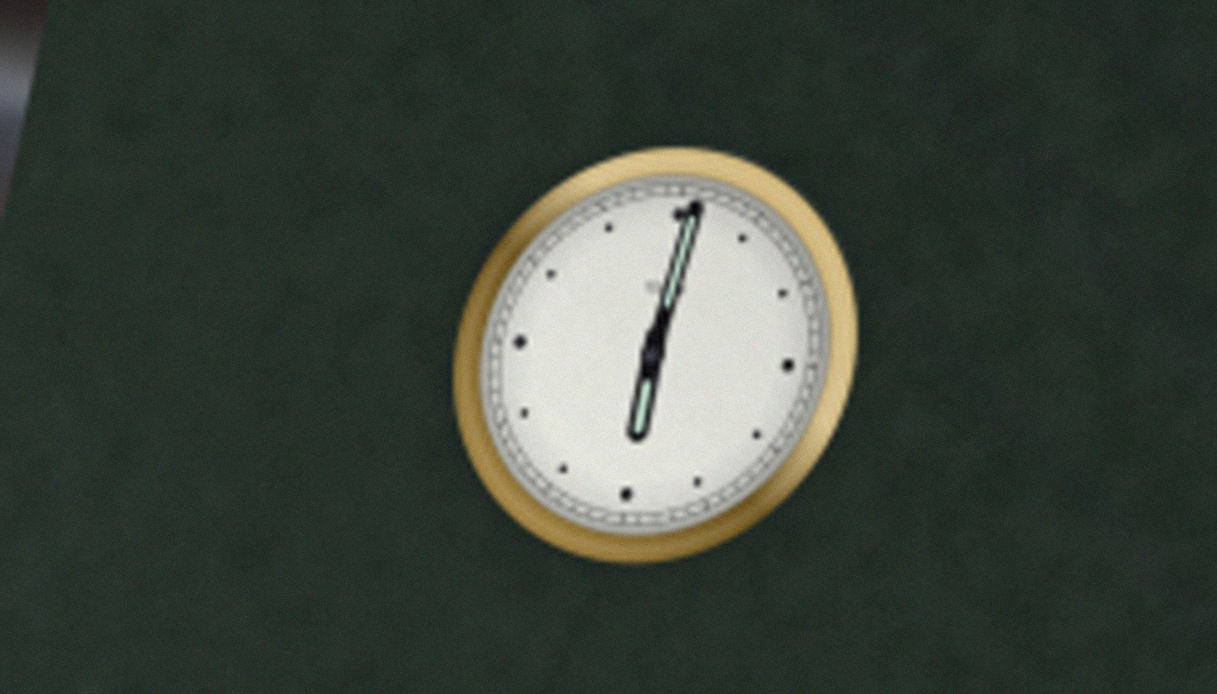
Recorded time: 6:01
